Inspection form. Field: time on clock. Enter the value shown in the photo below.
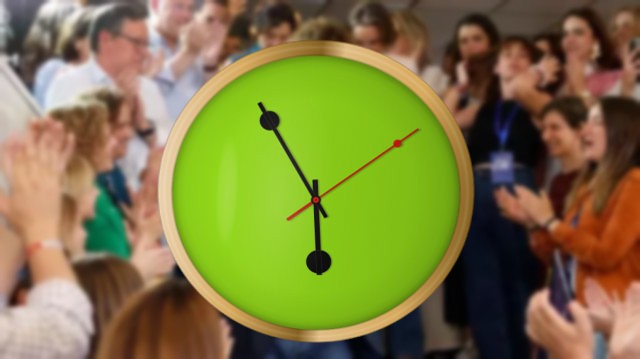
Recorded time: 5:55:09
